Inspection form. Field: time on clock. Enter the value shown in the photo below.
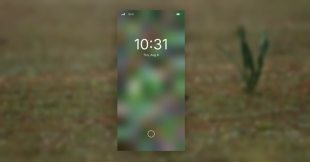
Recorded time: 10:31
